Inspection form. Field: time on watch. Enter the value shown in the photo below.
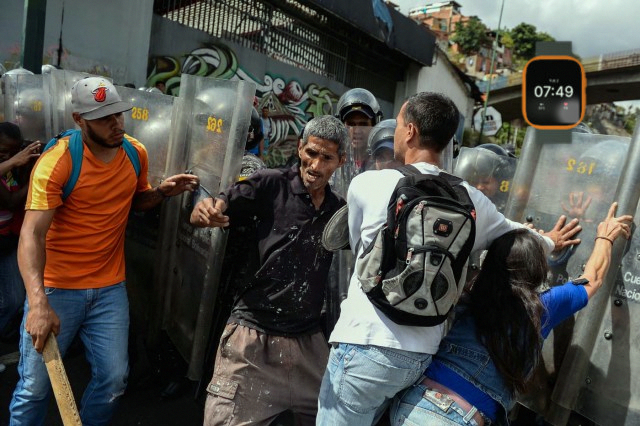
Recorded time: 7:49
